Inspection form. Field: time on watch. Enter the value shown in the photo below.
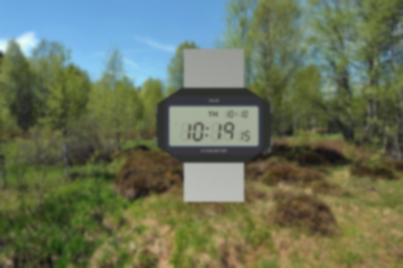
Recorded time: 10:19
